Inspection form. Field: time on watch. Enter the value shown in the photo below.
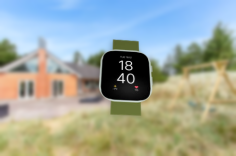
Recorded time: 18:40
